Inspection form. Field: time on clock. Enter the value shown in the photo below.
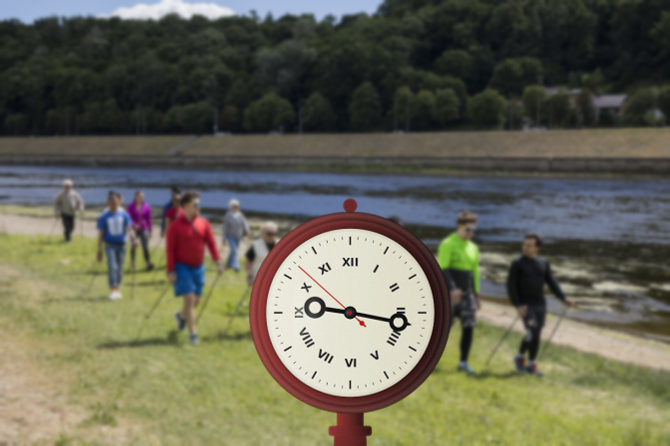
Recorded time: 9:16:52
